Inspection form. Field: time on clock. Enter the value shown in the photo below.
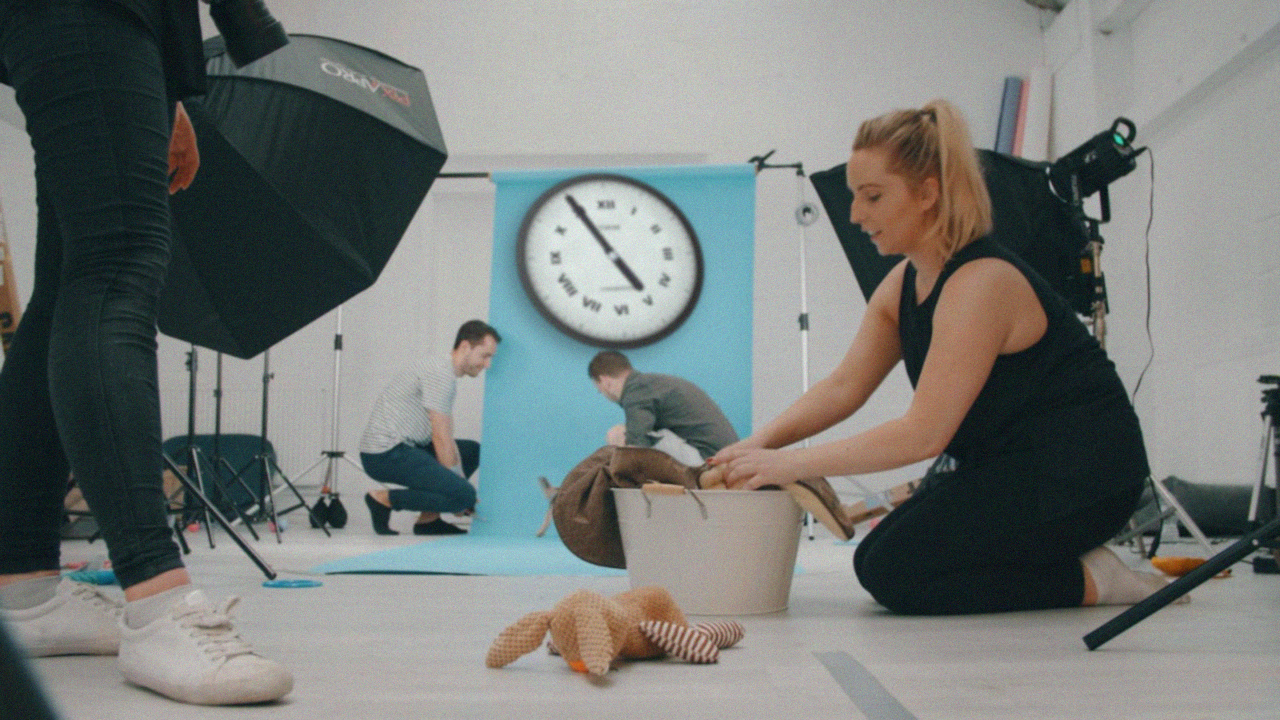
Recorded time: 4:55
